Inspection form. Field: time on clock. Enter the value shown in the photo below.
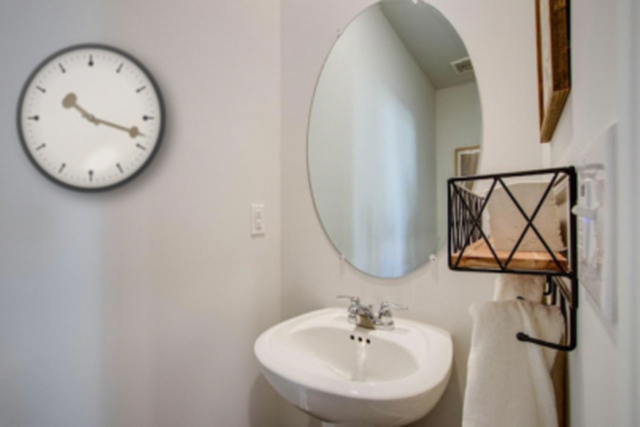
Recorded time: 10:18
